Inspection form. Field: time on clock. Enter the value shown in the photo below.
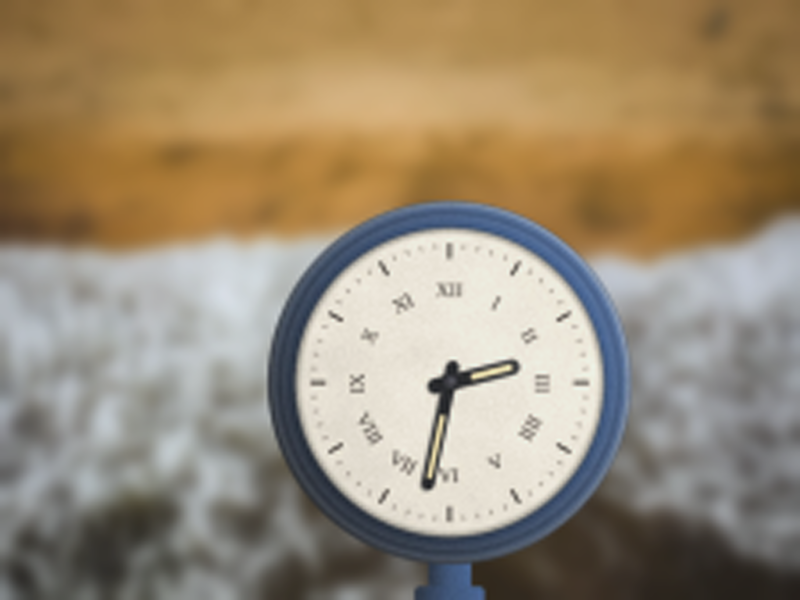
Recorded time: 2:32
